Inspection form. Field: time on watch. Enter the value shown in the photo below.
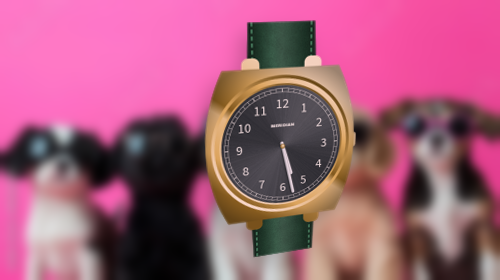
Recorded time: 5:28
